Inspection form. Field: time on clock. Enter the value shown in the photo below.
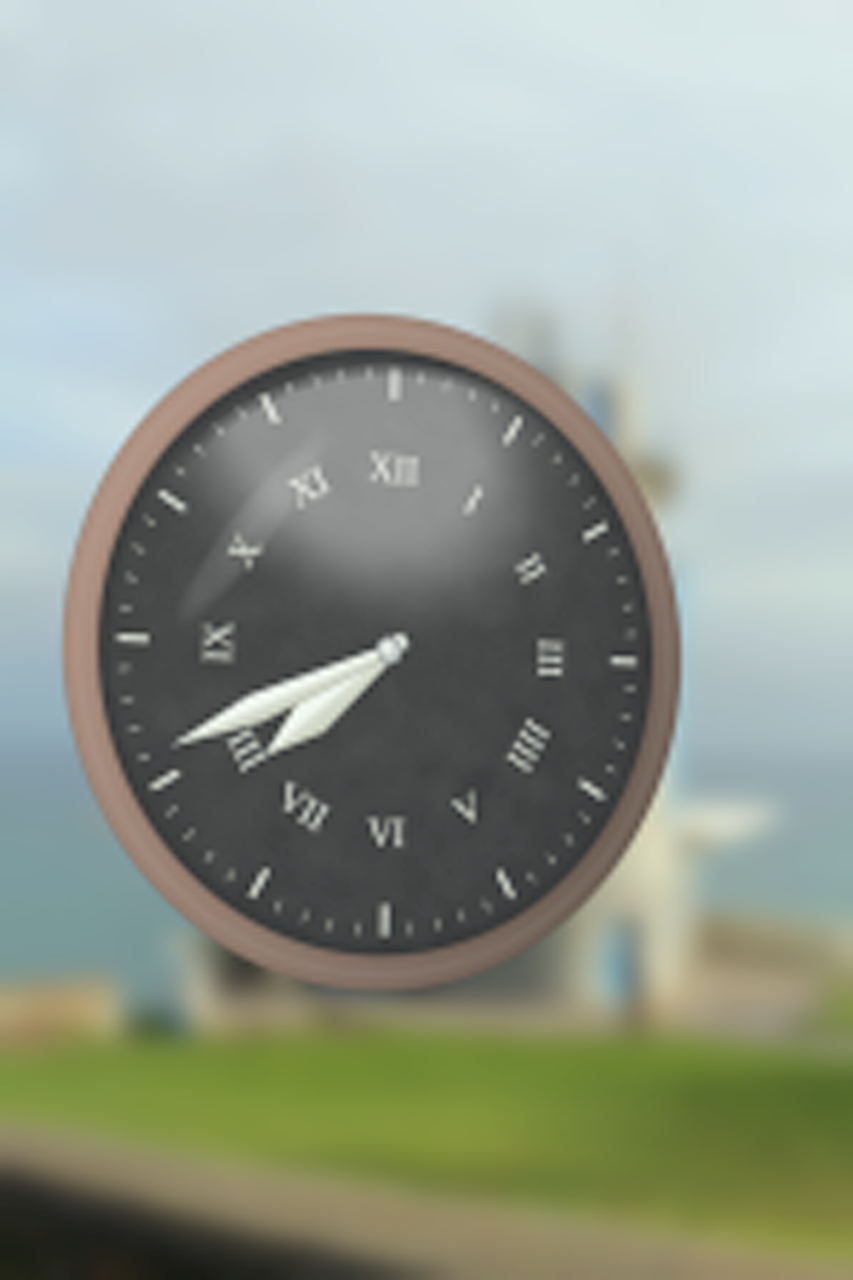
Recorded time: 7:41
